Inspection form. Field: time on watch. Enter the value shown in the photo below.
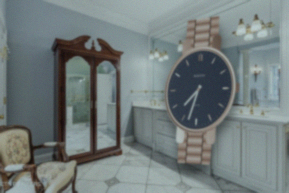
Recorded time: 7:33
